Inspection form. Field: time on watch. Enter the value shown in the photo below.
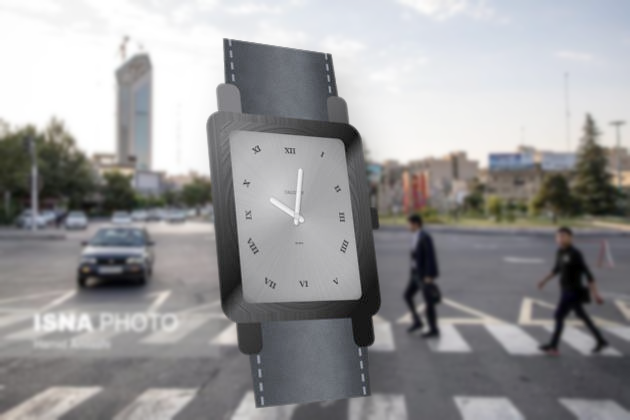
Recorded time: 10:02
